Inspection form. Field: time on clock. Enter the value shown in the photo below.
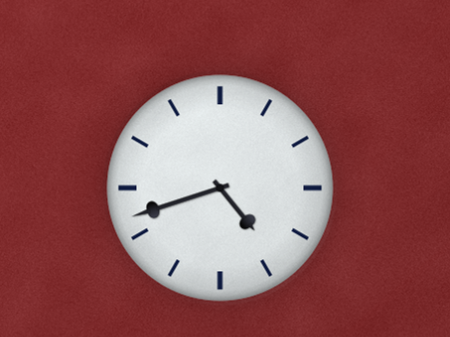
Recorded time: 4:42
